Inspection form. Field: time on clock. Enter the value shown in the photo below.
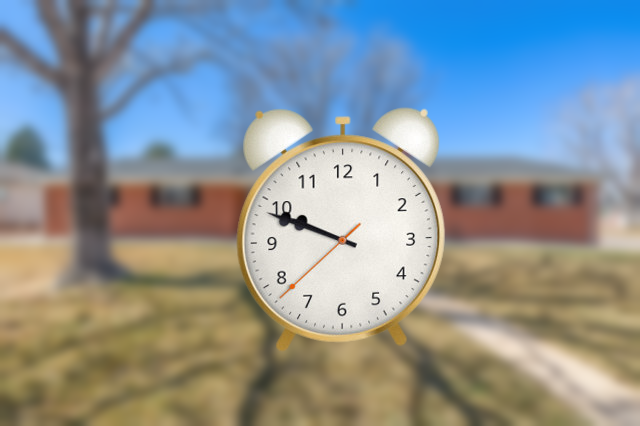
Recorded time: 9:48:38
